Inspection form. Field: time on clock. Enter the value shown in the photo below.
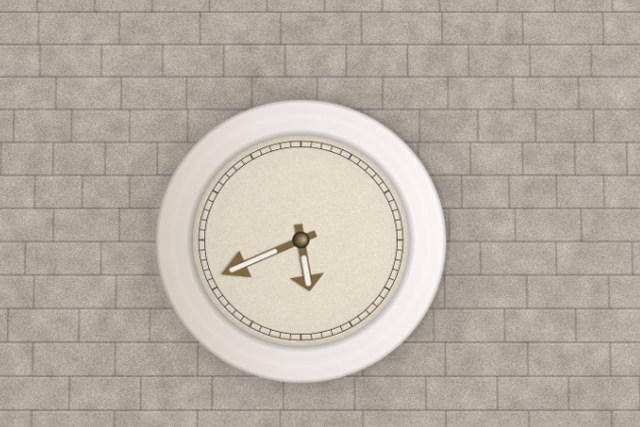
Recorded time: 5:41
